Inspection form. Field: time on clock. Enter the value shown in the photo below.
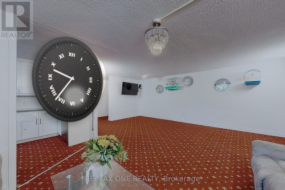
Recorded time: 9:37
